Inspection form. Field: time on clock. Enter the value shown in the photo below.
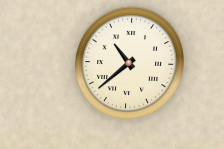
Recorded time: 10:38
